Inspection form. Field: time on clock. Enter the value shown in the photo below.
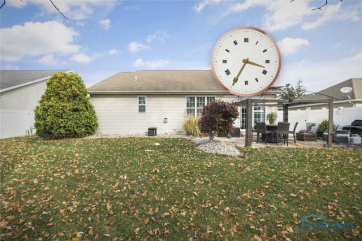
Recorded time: 3:35
